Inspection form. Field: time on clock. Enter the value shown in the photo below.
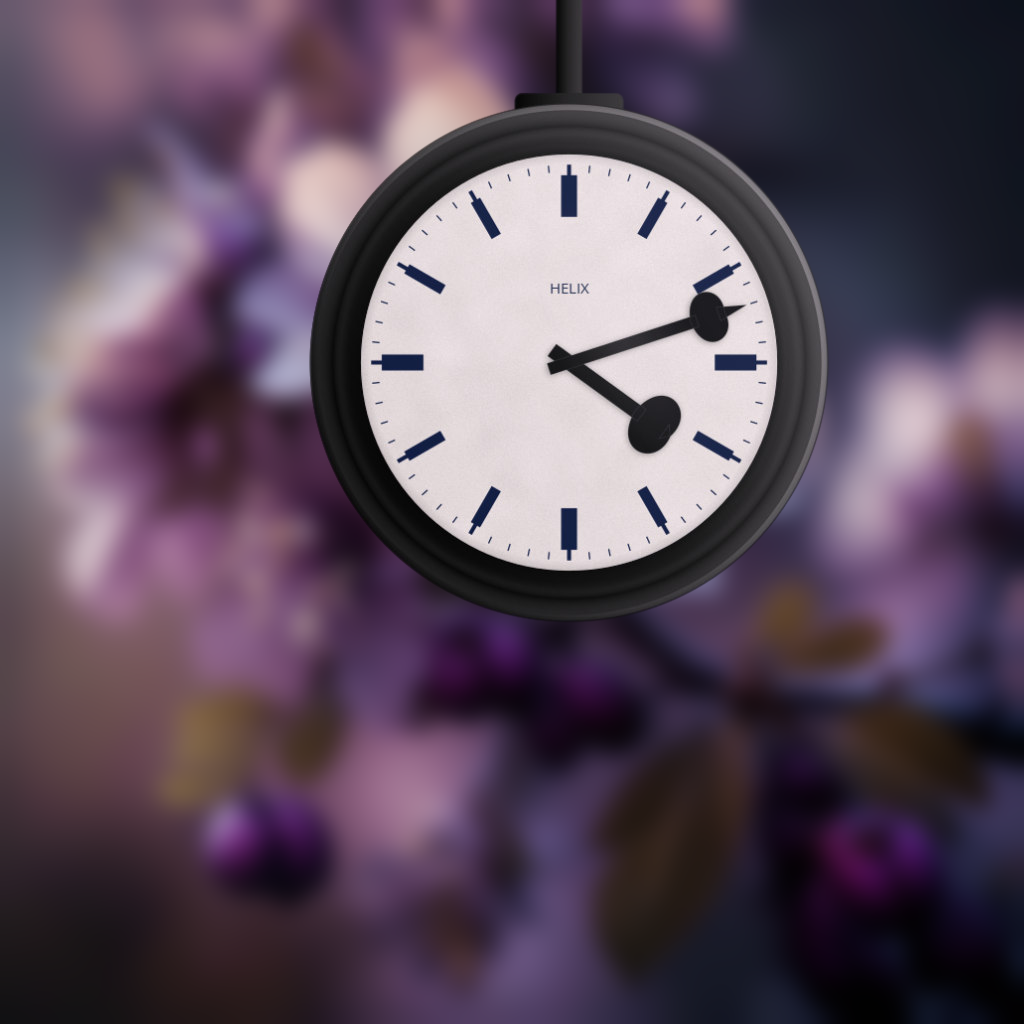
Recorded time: 4:12
